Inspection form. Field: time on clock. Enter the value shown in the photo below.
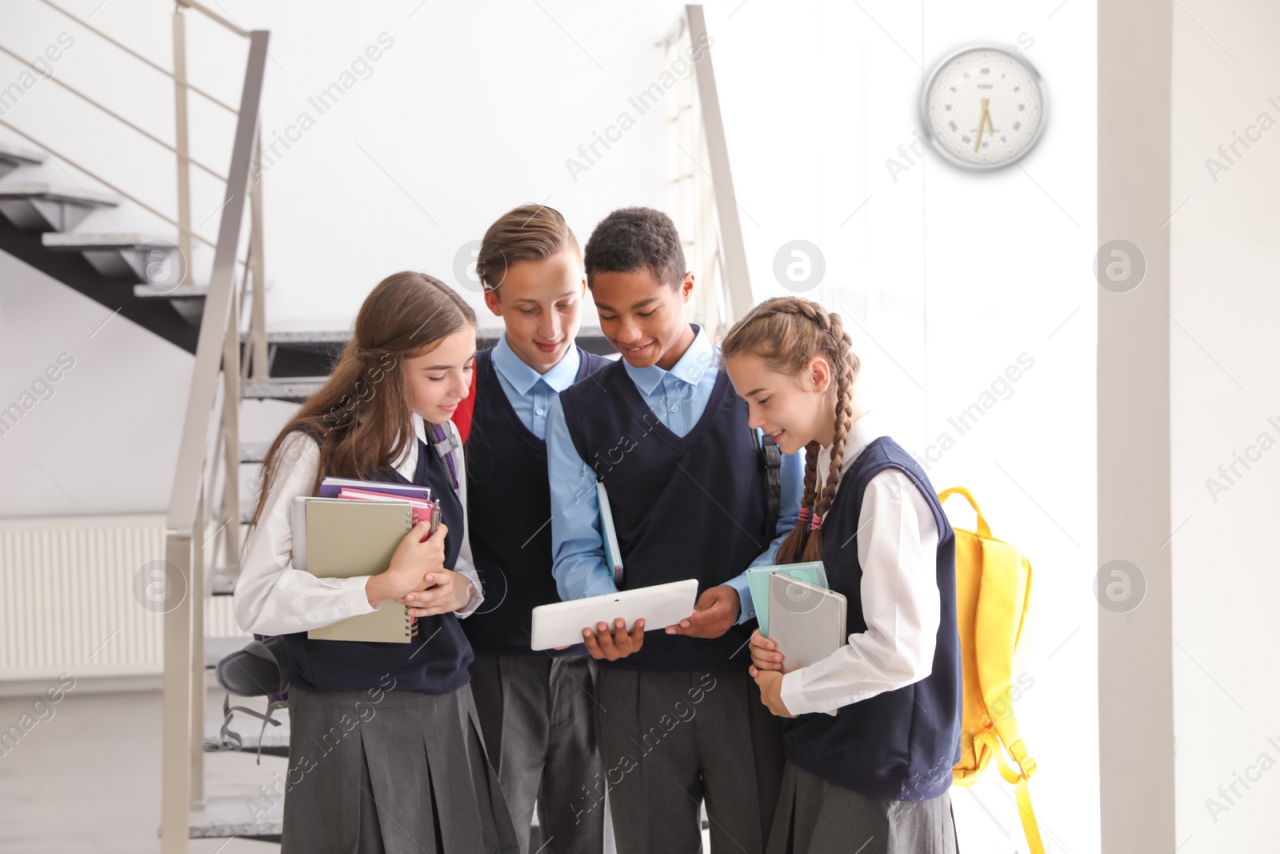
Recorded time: 5:32
